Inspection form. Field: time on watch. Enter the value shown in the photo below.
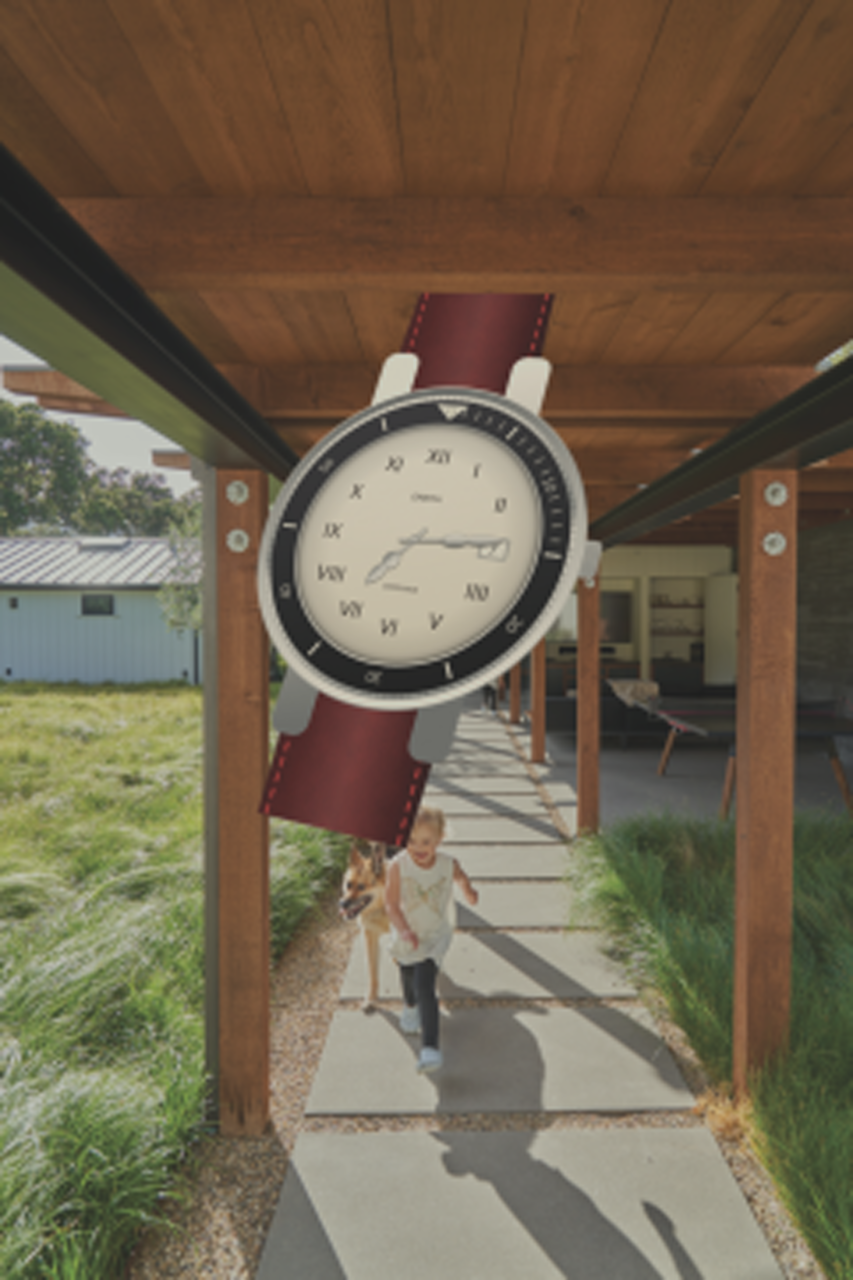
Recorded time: 7:14
